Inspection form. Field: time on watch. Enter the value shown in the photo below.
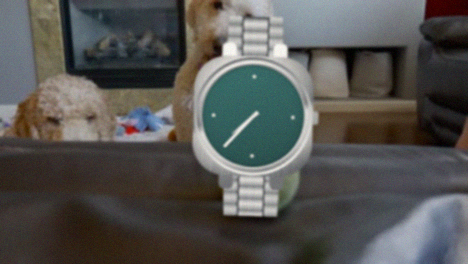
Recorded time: 7:37
